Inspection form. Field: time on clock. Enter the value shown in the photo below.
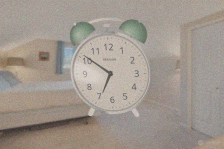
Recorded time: 6:51
